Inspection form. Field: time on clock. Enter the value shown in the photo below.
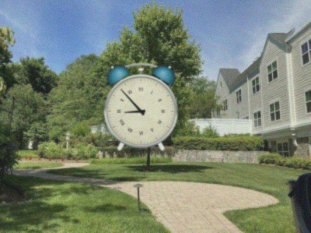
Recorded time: 8:53
